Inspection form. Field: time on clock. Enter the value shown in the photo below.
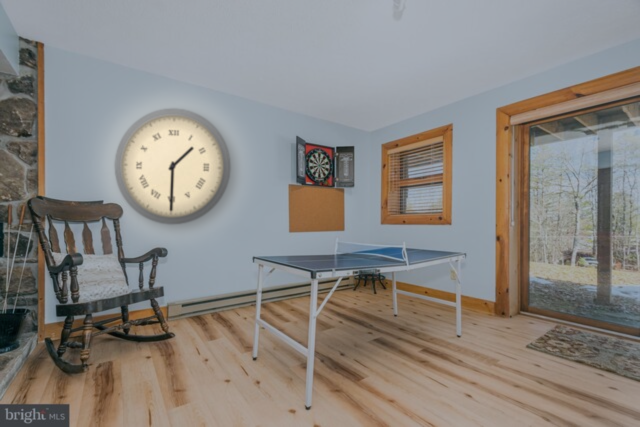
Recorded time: 1:30
